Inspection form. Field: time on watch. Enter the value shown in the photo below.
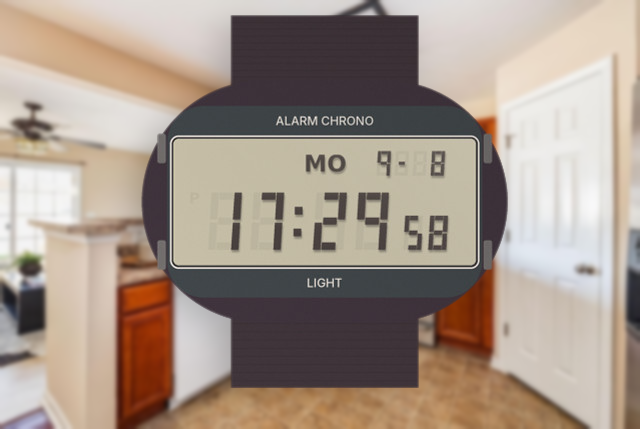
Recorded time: 17:29:58
